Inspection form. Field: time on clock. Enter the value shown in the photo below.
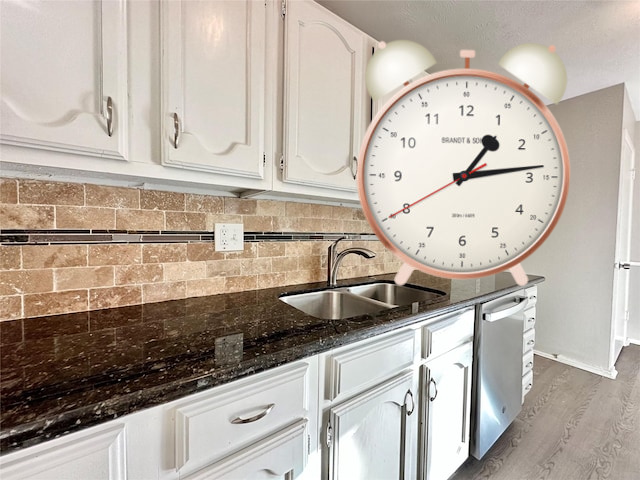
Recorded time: 1:13:40
